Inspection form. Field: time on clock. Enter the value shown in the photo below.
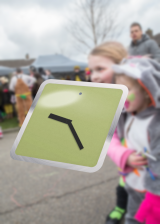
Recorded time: 9:23
